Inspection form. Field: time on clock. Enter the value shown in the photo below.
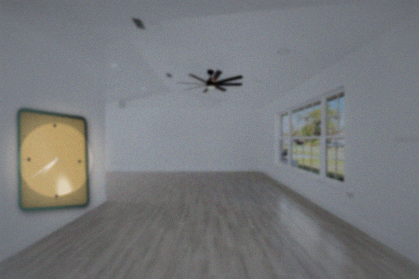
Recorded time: 7:40
